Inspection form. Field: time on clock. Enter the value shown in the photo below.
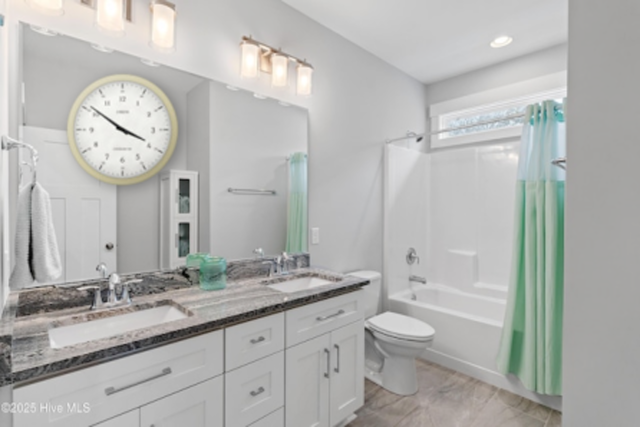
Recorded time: 3:51
